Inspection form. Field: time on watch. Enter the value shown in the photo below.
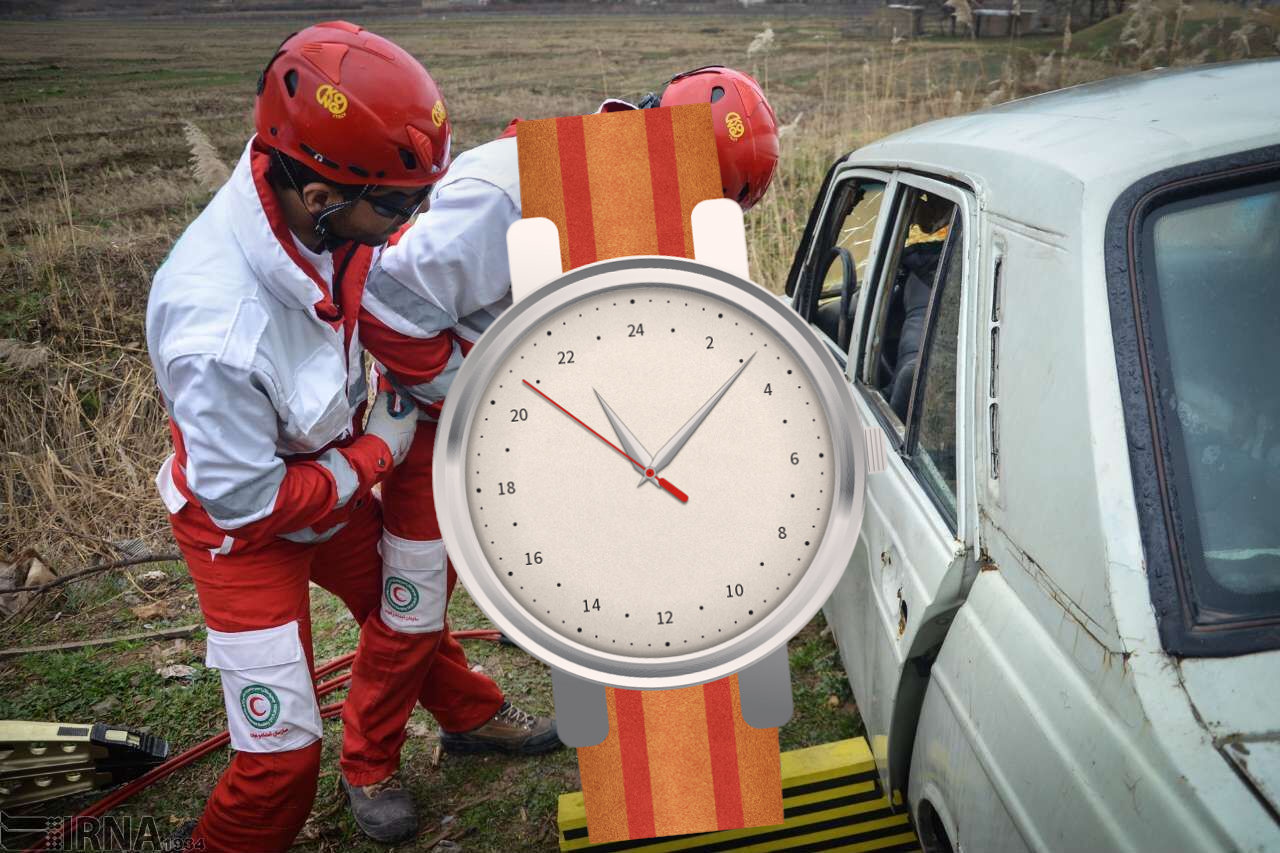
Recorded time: 22:07:52
